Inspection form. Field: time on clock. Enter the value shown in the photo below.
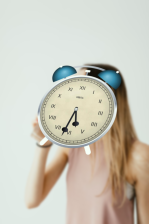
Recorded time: 5:32
